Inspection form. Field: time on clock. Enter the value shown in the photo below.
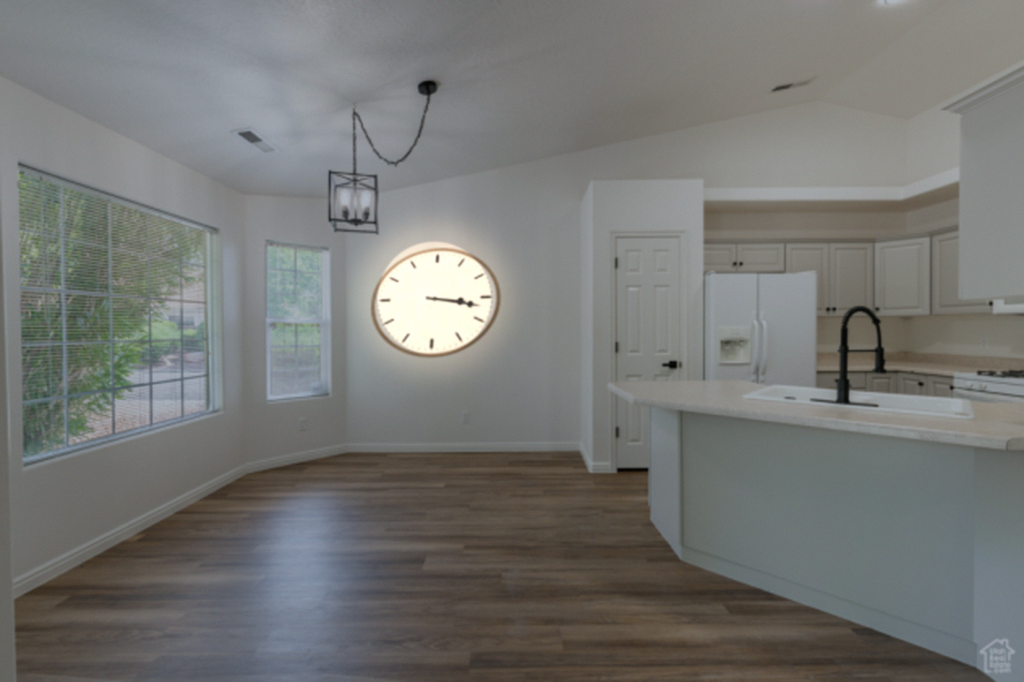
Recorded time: 3:17
